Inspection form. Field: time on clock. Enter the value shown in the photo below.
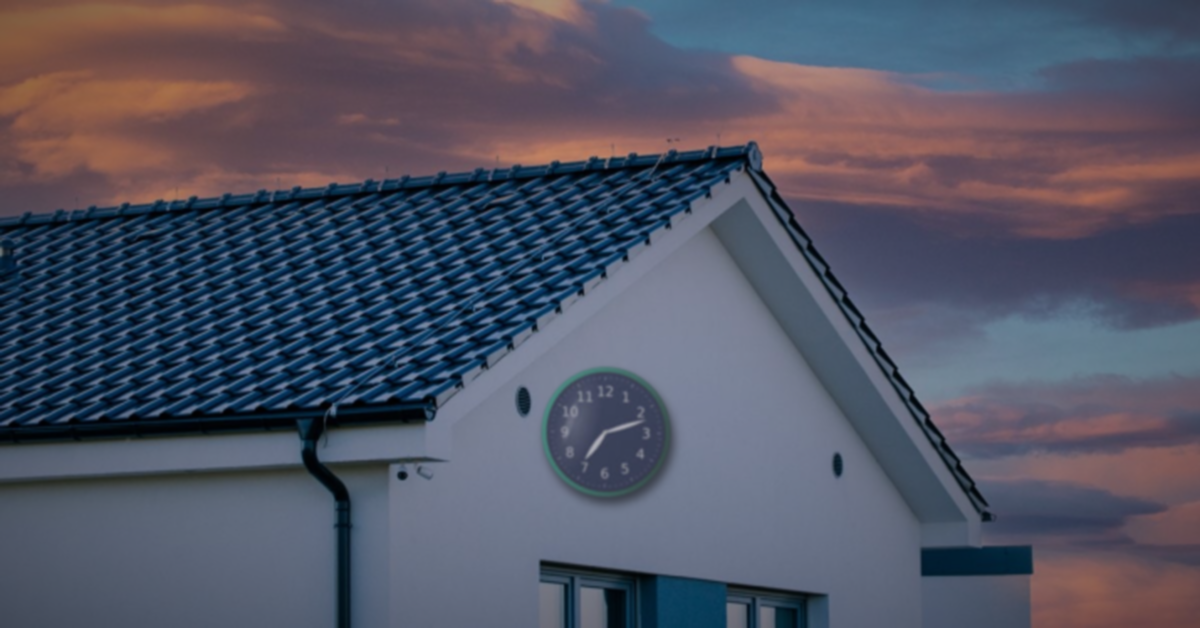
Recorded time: 7:12
